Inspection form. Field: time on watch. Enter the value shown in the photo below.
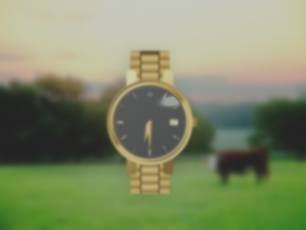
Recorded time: 6:30
